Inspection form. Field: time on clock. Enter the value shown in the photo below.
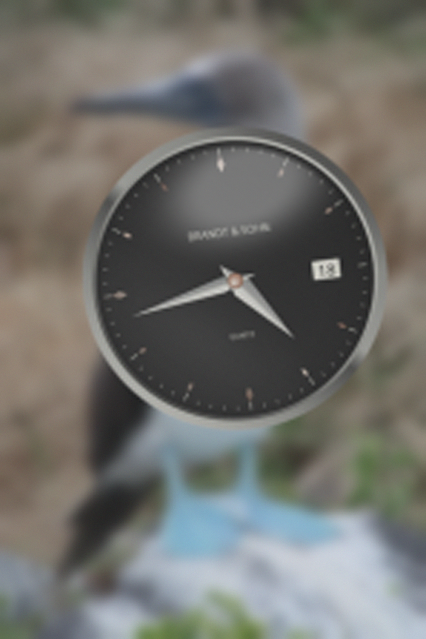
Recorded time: 4:43
